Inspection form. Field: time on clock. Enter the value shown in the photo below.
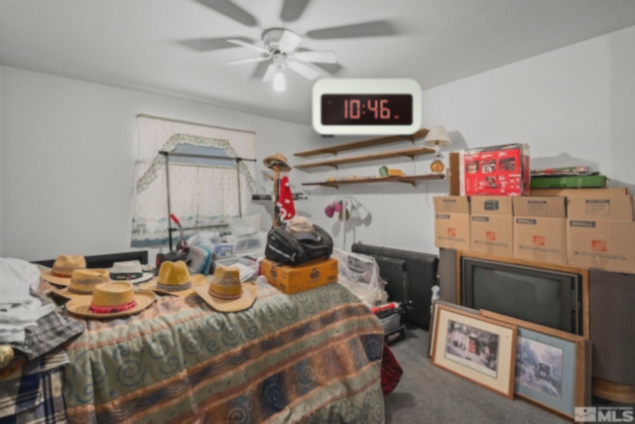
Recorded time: 10:46
